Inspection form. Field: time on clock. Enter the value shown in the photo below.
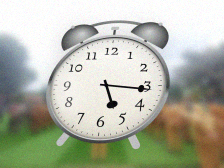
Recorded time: 5:16
